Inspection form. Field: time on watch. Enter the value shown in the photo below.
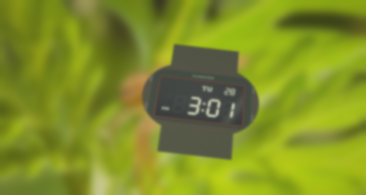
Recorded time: 3:01
